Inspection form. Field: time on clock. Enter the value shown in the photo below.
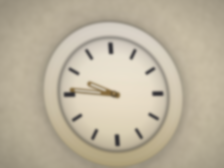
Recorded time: 9:46
